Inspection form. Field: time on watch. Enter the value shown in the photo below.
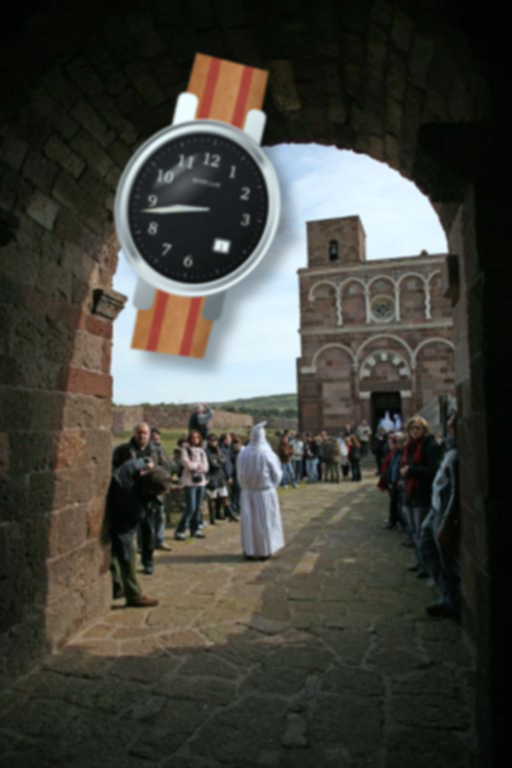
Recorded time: 8:43
